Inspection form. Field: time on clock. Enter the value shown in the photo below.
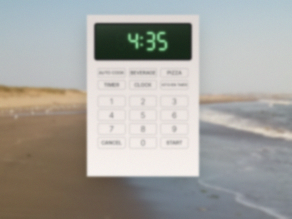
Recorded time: 4:35
